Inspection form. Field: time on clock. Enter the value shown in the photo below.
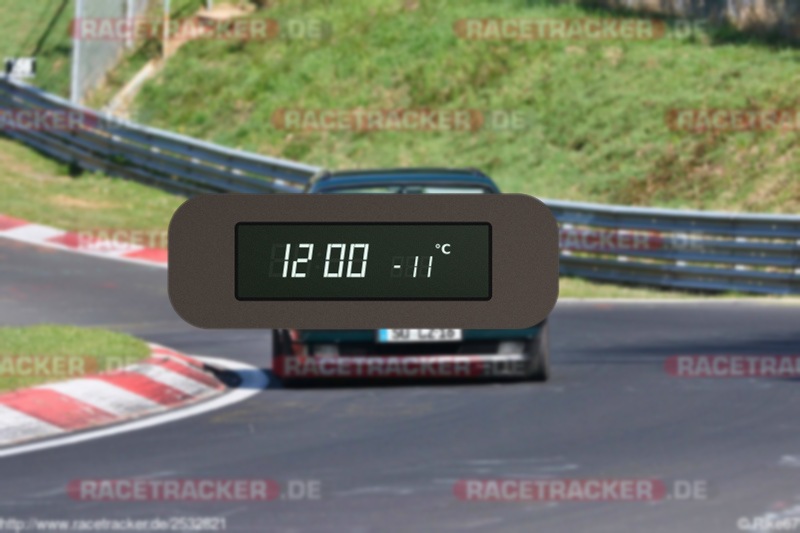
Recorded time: 12:00
